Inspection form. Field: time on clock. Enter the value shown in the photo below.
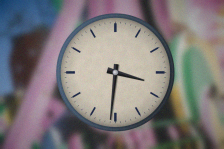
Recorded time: 3:31
